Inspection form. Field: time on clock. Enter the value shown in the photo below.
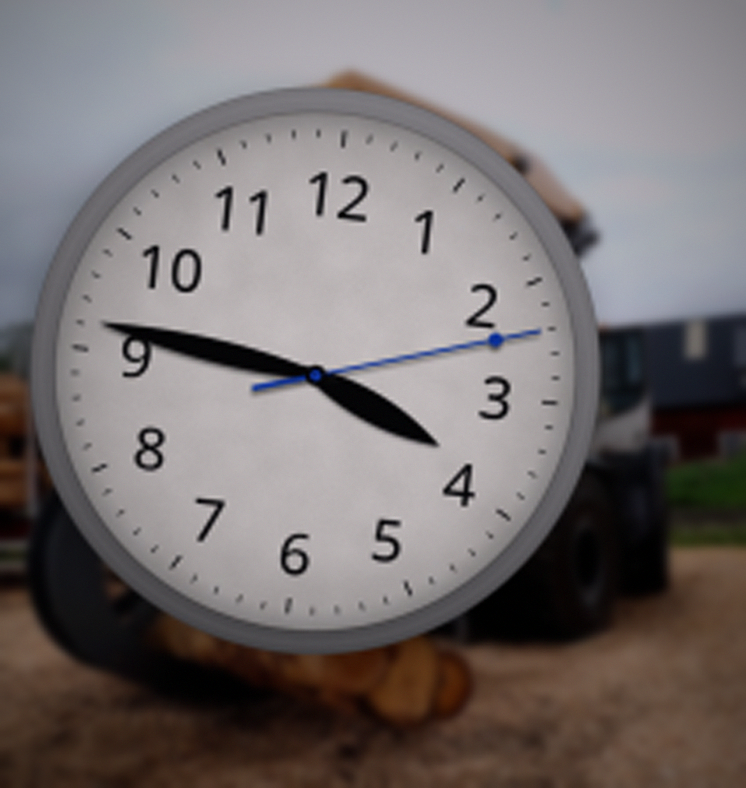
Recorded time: 3:46:12
